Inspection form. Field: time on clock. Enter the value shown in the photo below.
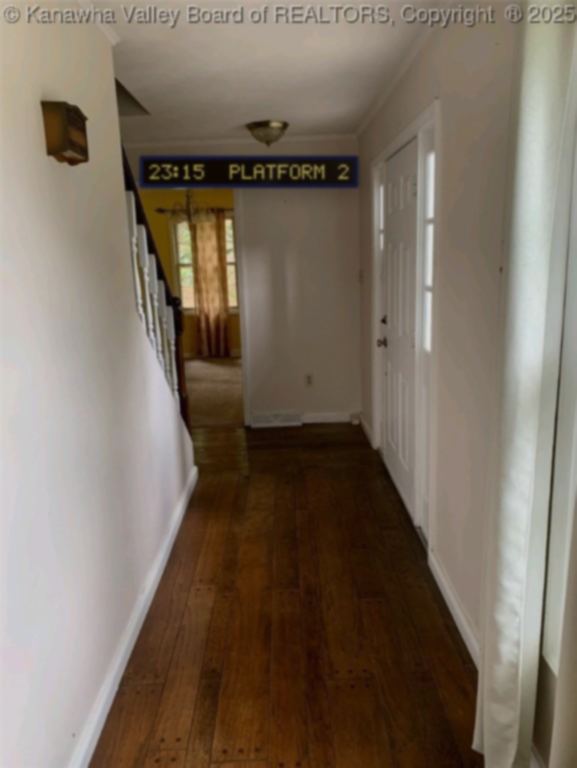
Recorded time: 23:15
